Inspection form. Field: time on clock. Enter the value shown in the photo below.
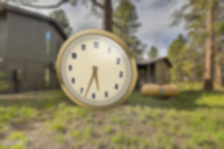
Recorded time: 5:33
